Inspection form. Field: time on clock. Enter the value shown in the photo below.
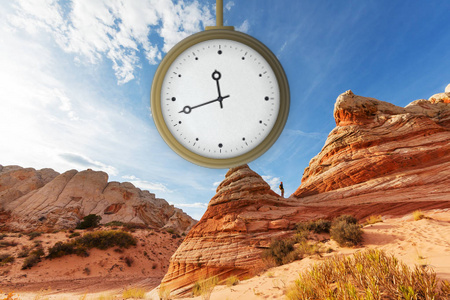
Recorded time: 11:42
